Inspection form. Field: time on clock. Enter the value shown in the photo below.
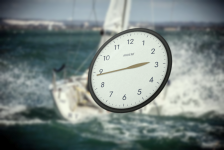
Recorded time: 2:44
